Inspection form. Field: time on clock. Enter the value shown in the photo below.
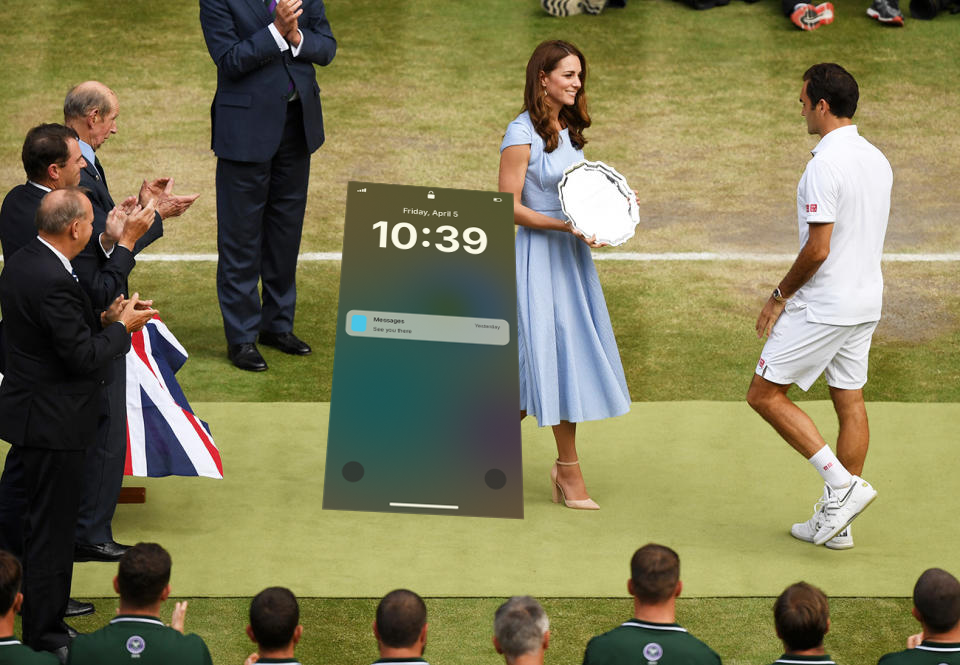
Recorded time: 10:39
